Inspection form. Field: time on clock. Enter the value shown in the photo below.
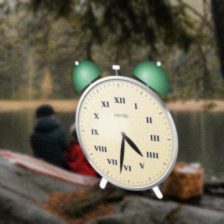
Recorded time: 4:32
